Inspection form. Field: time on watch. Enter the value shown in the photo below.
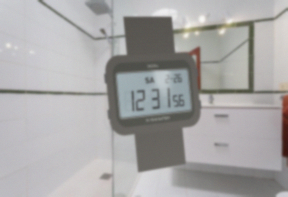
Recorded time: 12:31:56
